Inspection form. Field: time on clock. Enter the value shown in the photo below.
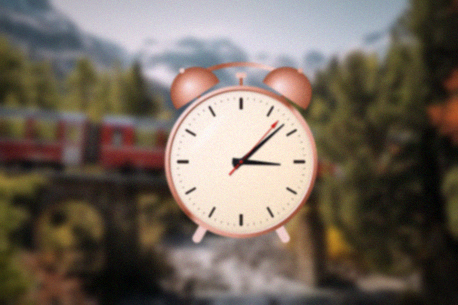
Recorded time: 3:08:07
